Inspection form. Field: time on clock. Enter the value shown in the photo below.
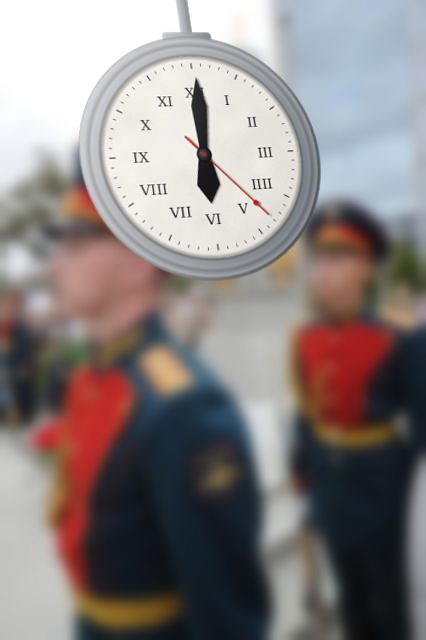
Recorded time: 6:00:23
